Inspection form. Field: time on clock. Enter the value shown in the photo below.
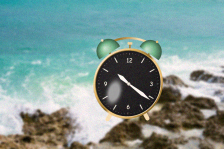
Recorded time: 10:21
